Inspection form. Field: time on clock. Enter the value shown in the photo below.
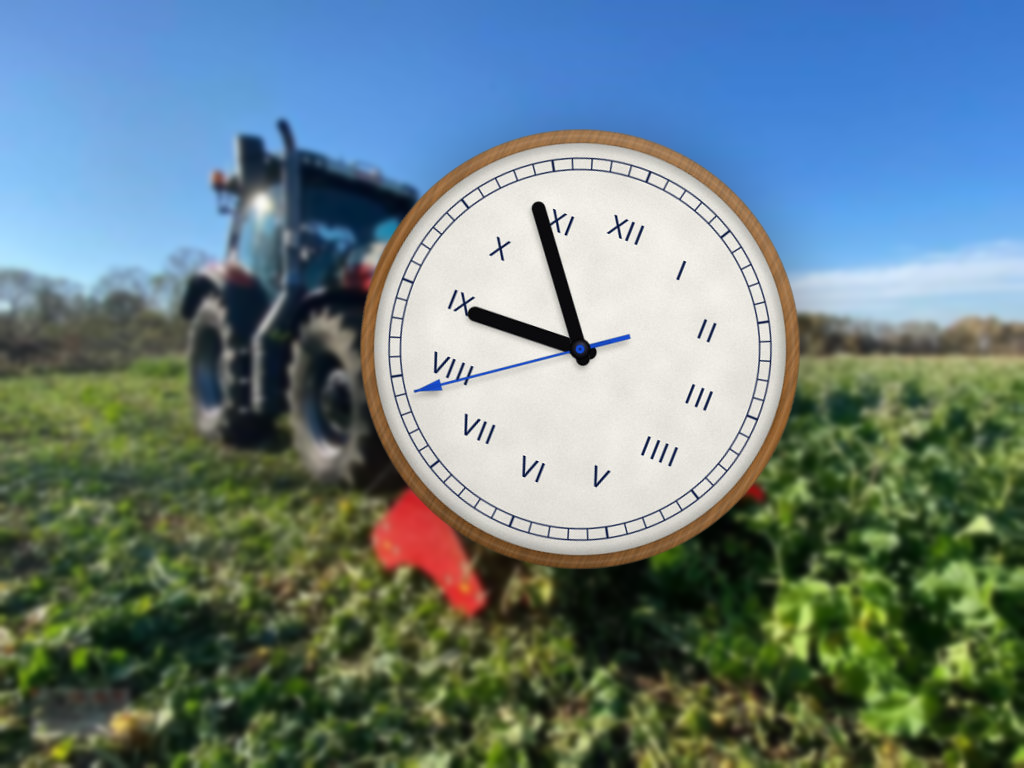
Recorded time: 8:53:39
